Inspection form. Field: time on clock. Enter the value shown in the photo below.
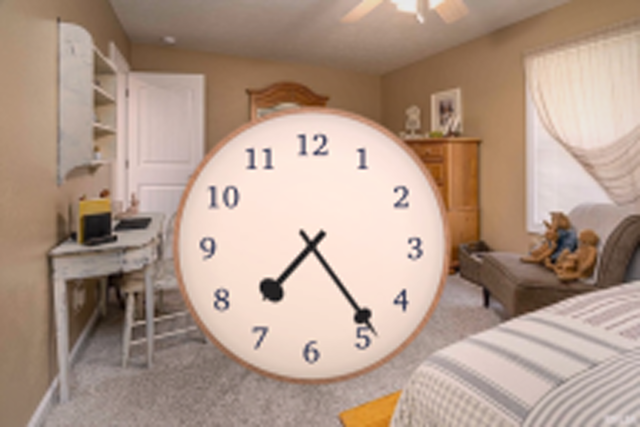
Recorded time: 7:24
